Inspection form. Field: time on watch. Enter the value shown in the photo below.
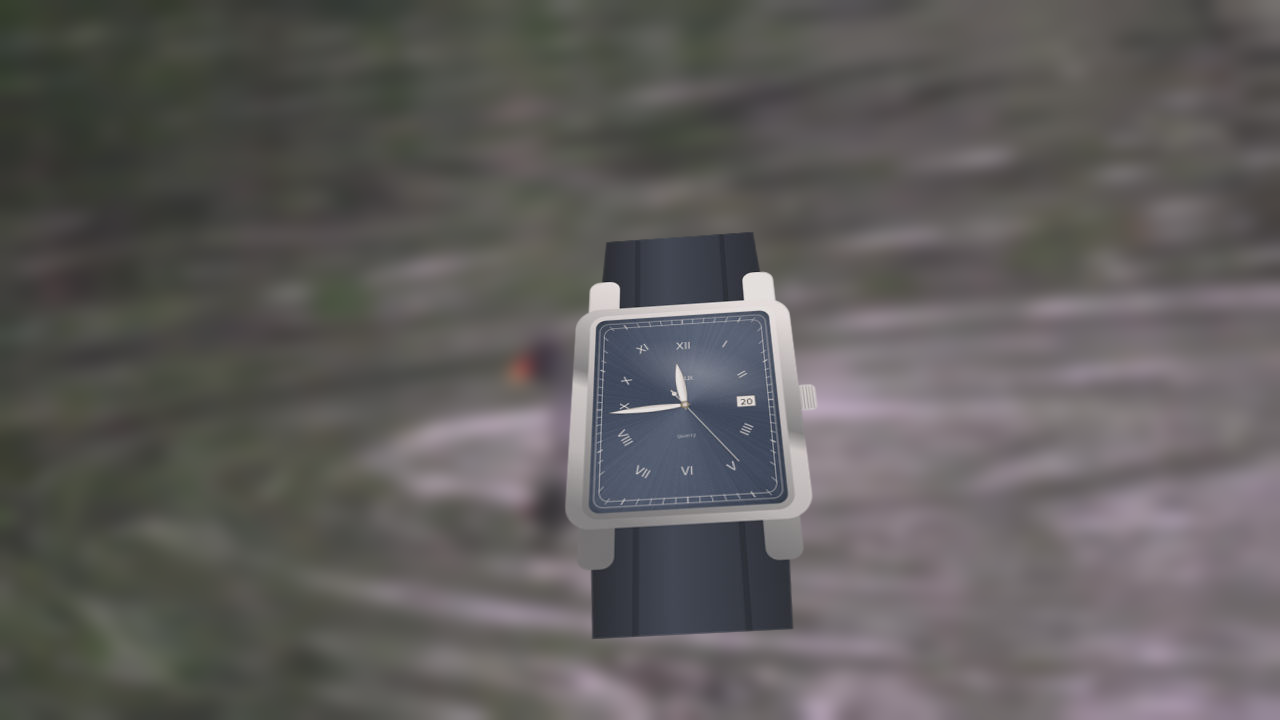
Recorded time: 11:44:24
